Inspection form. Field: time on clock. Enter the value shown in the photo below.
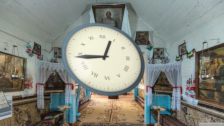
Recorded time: 12:44
